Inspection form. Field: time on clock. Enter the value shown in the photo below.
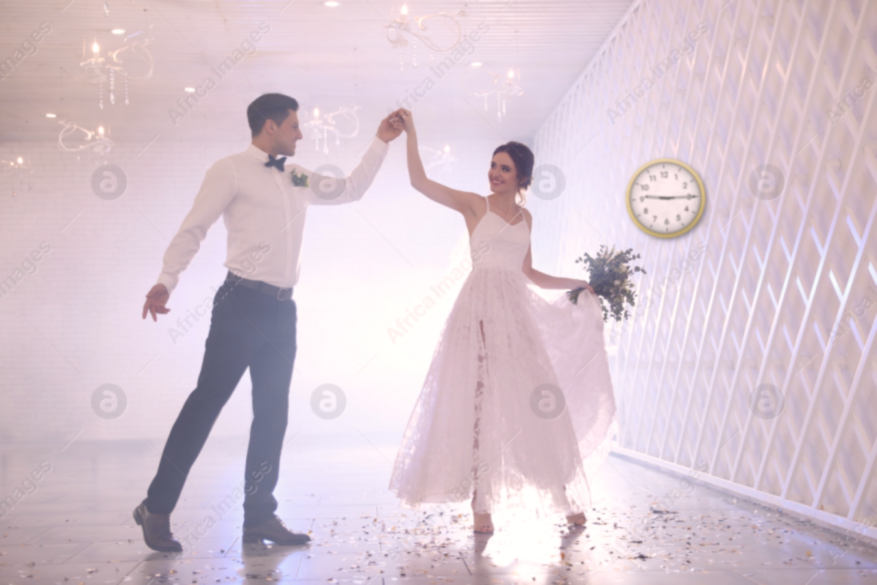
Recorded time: 9:15
